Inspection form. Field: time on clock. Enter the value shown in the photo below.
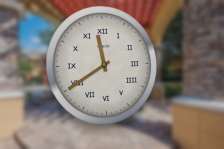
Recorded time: 11:40
